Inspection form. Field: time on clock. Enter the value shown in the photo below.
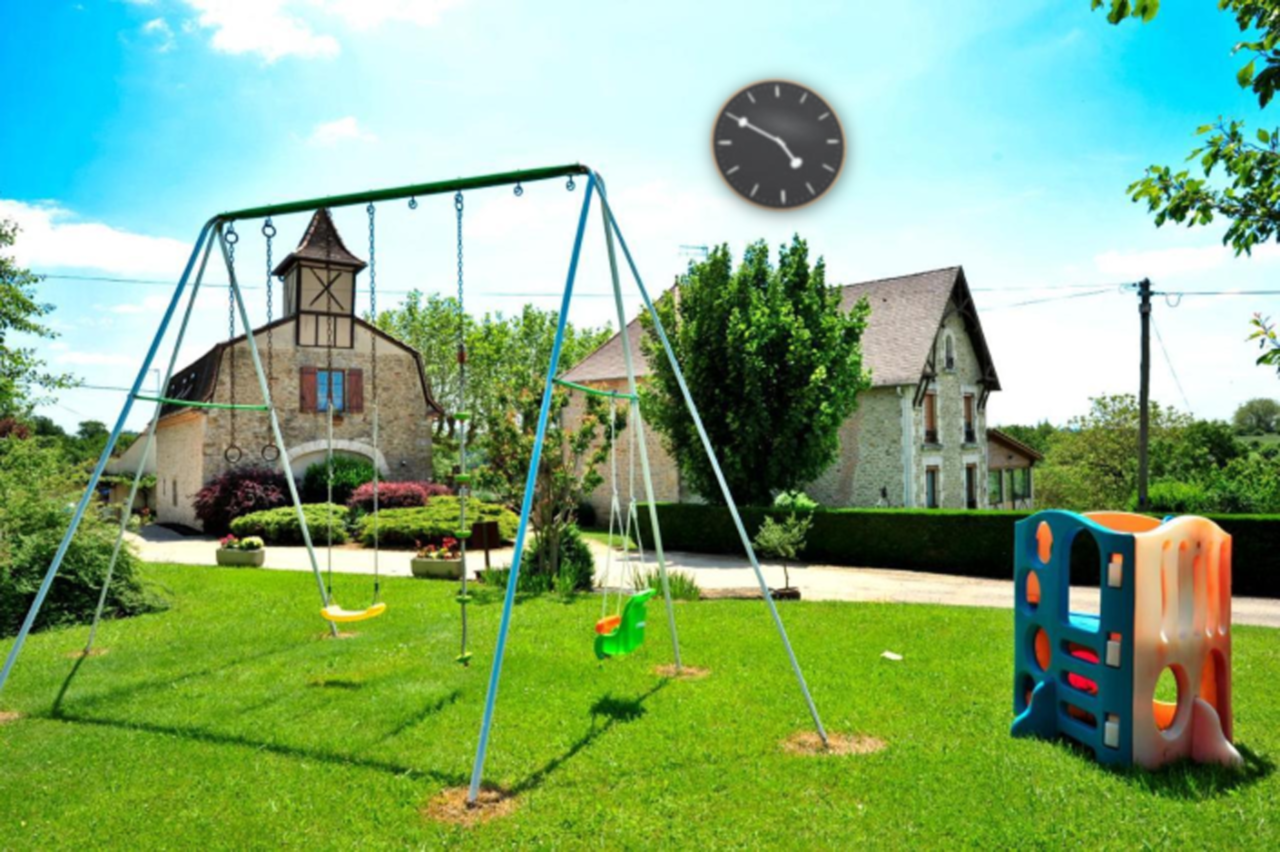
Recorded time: 4:50
